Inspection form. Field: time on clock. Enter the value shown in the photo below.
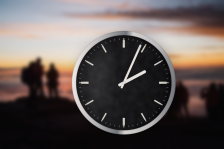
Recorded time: 2:04
